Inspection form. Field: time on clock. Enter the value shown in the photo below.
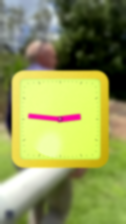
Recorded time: 2:46
